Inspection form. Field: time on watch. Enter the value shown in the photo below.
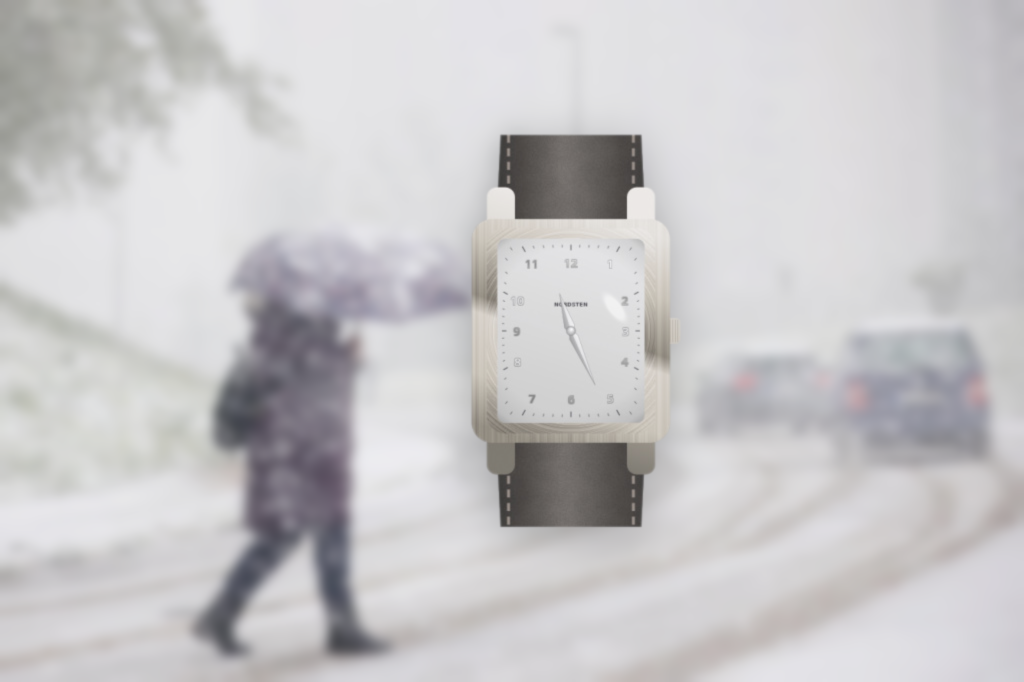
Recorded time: 11:26
